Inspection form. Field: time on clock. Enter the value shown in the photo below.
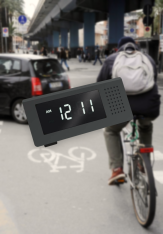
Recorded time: 12:11
